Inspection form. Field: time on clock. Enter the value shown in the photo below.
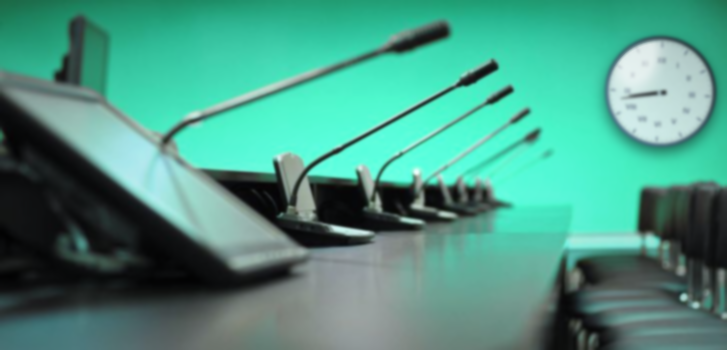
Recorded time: 8:43
